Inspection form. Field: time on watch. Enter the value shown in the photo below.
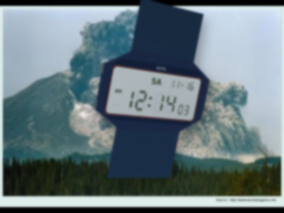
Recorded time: 12:14
